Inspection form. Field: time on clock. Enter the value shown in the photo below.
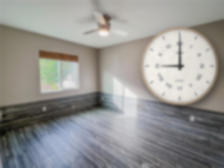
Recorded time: 9:00
